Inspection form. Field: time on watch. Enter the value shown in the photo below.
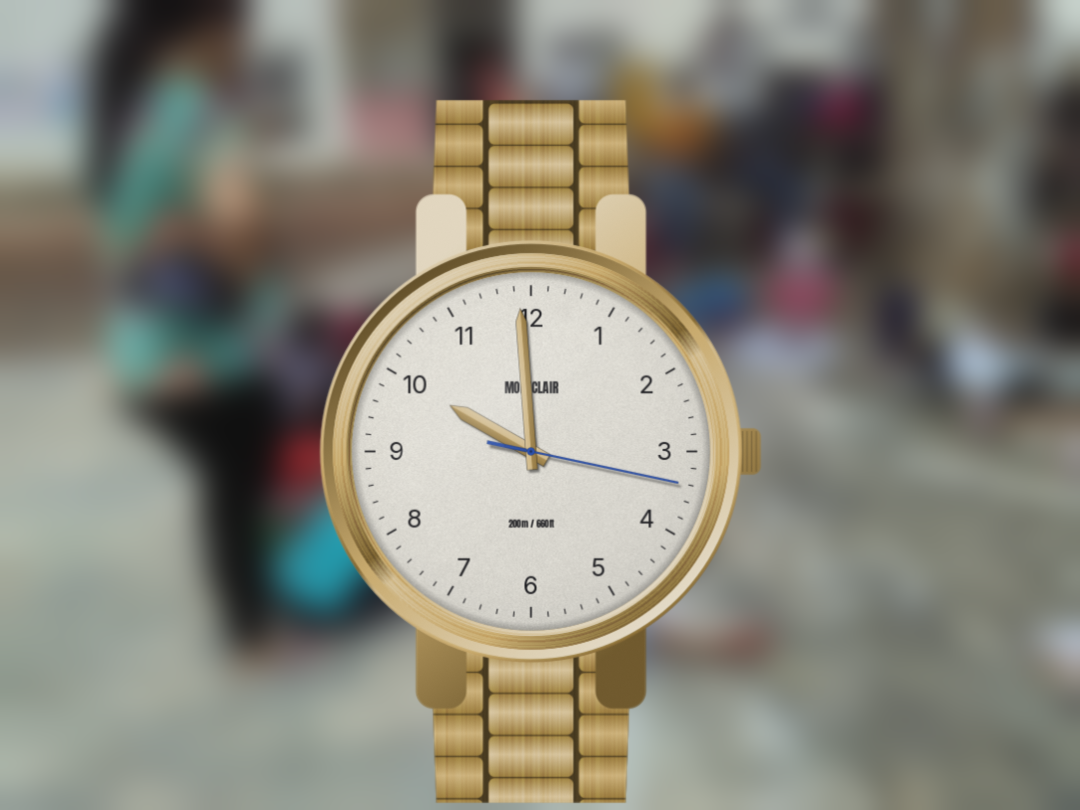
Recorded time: 9:59:17
